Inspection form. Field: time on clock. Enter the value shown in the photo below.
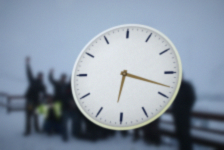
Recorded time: 6:18
